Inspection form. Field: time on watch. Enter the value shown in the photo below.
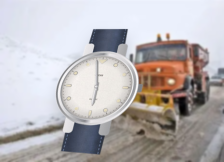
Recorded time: 5:58
